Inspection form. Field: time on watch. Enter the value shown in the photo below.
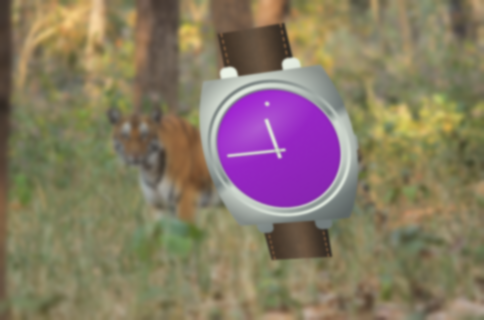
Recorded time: 11:45
